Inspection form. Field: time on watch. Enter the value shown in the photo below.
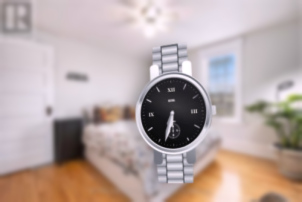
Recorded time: 6:33
